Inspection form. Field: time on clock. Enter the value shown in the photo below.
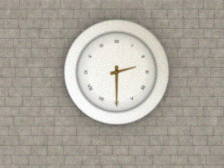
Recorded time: 2:30
